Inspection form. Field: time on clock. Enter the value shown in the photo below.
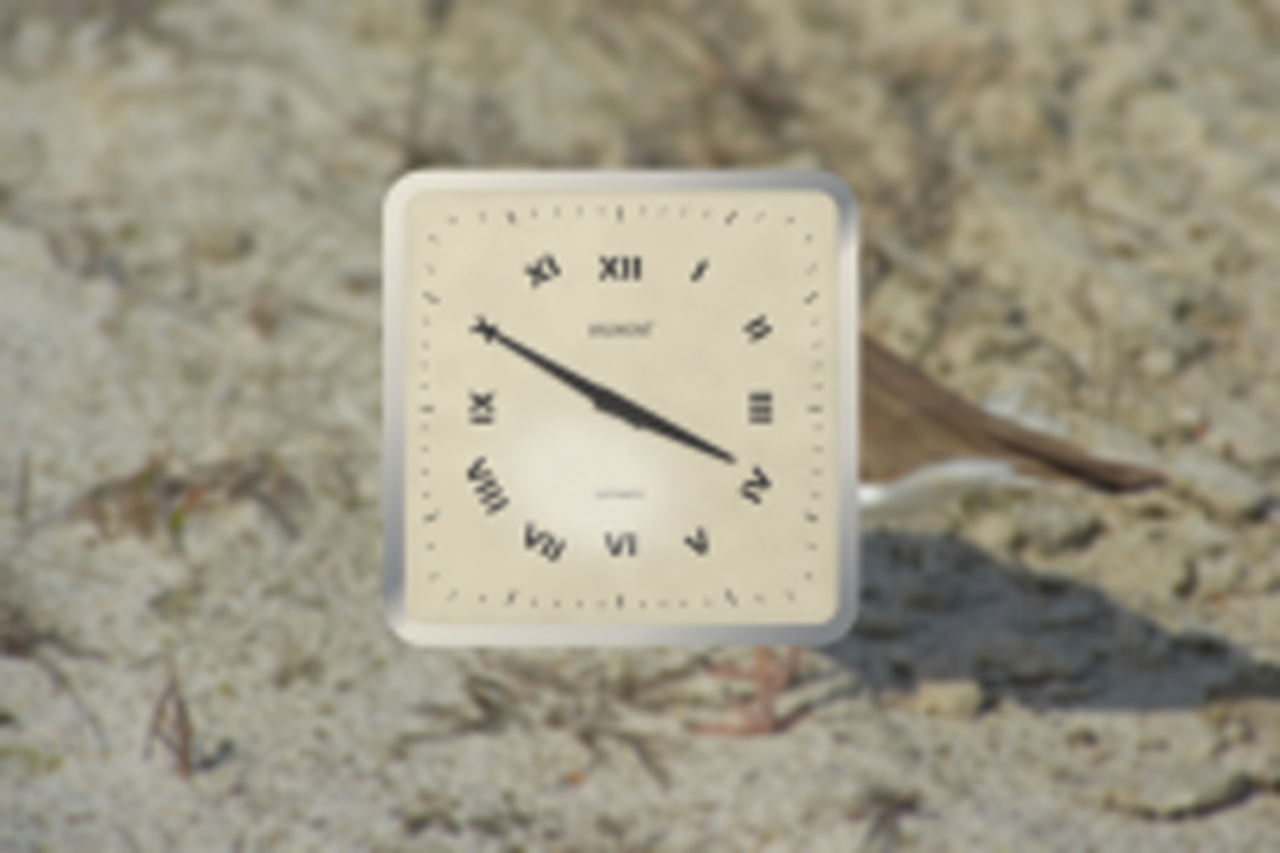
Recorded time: 3:50
